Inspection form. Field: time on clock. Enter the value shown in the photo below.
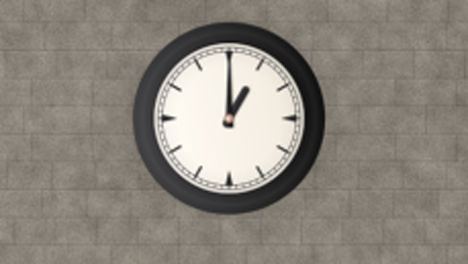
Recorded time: 1:00
